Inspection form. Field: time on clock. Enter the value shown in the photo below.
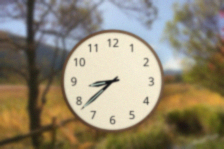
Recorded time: 8:38
